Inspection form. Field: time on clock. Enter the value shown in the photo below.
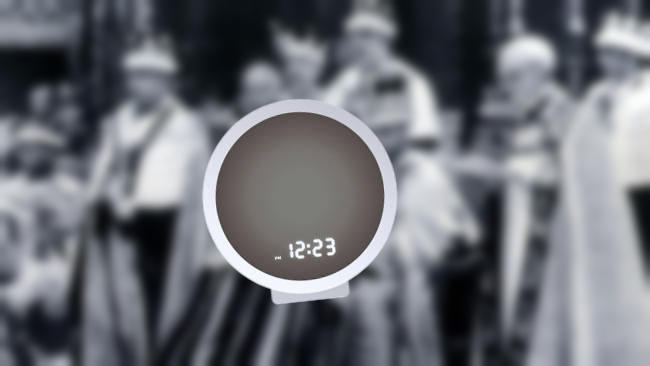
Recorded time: 12:23
